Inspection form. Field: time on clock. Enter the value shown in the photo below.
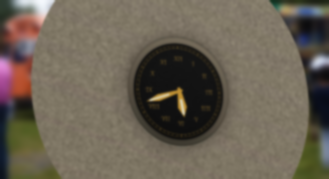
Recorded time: 5:42
